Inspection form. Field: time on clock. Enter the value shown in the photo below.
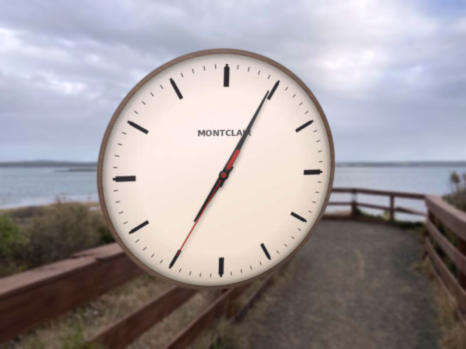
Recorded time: 7:04:35
